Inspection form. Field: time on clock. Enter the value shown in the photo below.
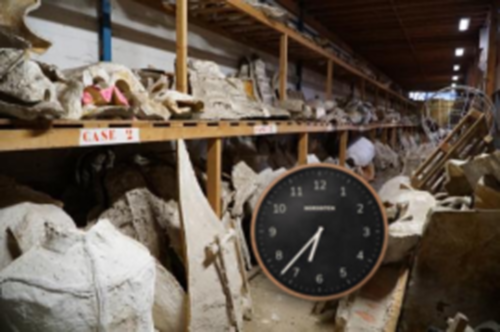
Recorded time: 6:37
